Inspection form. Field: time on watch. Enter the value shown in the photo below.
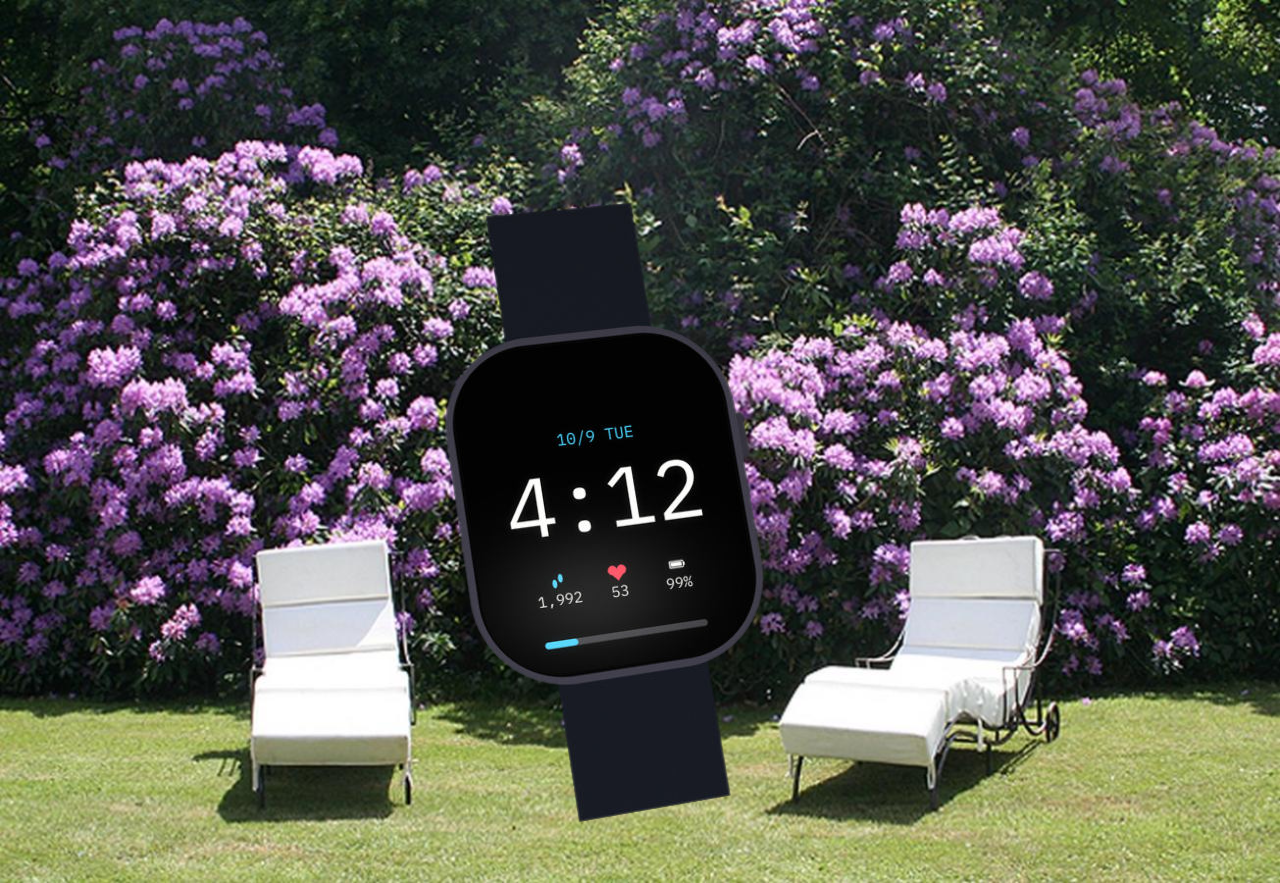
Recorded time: 4:12
